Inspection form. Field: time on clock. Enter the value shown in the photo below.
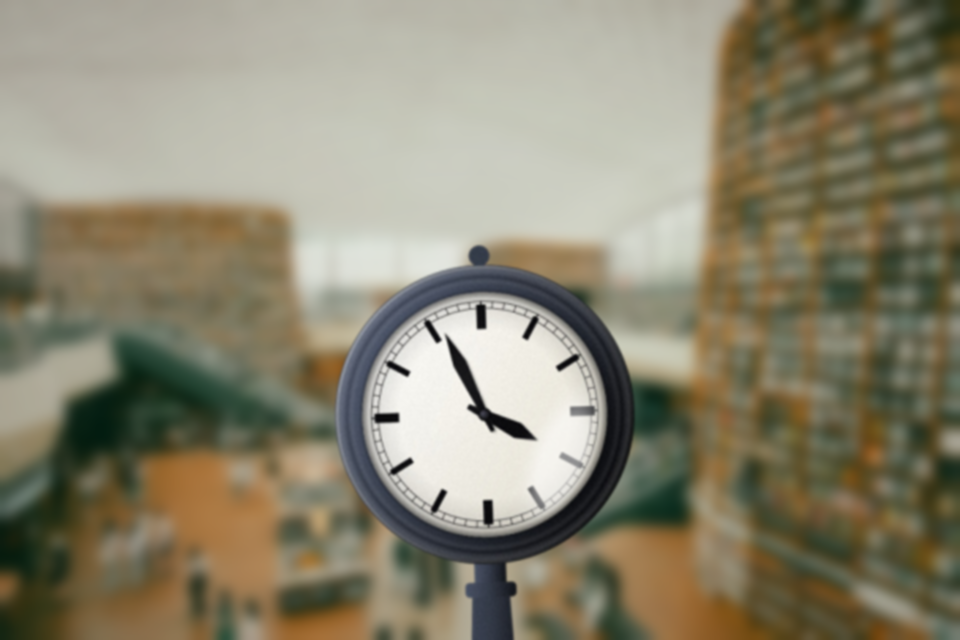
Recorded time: 3:56
